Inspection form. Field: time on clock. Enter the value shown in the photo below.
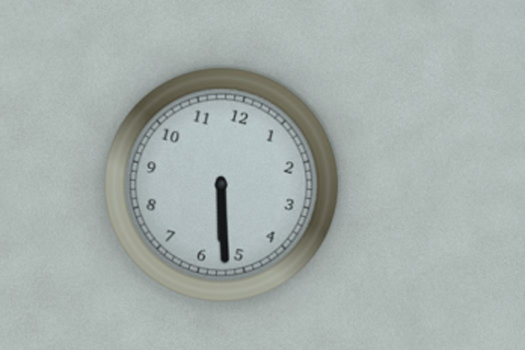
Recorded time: 5:27
